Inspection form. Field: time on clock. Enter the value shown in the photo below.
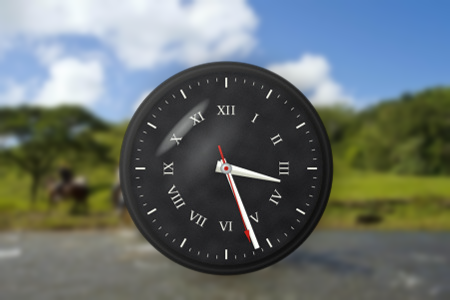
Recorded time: 3:26:27
